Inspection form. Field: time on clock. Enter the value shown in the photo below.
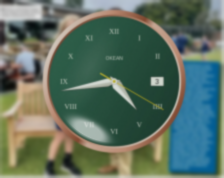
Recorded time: 4:43:20
